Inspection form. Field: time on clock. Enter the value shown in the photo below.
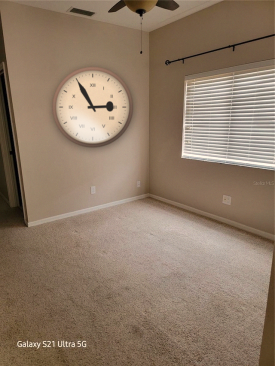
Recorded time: 2:55
